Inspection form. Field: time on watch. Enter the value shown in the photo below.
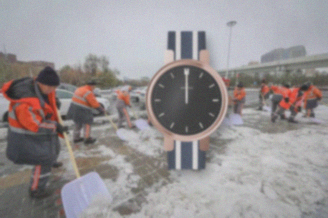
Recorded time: 12:00
